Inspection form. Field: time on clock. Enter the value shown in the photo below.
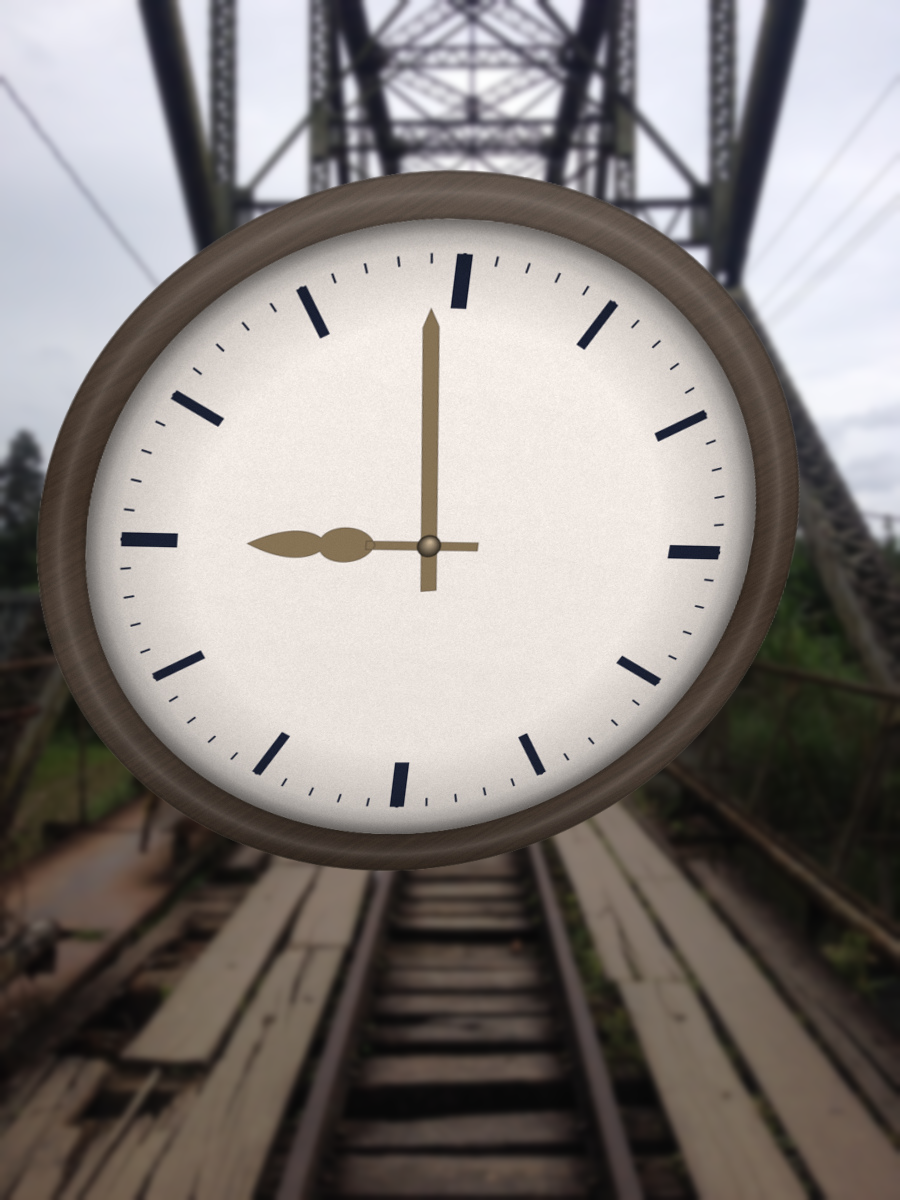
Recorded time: 8:59
